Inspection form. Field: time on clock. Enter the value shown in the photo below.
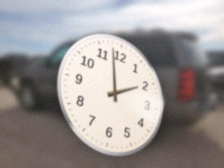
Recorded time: 1:58
